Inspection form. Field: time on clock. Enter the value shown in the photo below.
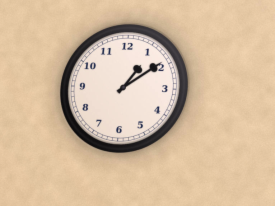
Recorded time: 1:09
